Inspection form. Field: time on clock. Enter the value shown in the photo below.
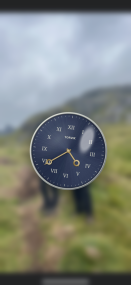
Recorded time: 4:39
